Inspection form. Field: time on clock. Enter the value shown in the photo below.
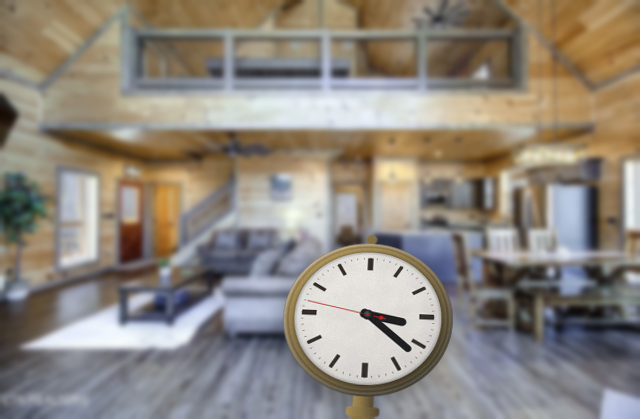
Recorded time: 3:21:47
